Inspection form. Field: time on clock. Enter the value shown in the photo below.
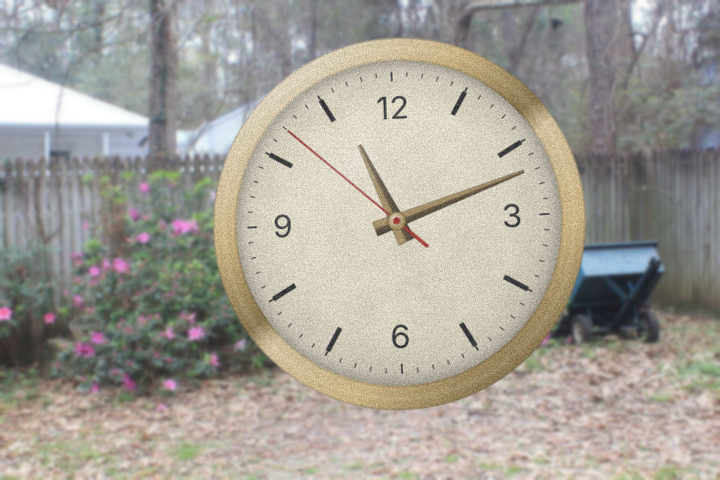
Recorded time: 11:11:52
